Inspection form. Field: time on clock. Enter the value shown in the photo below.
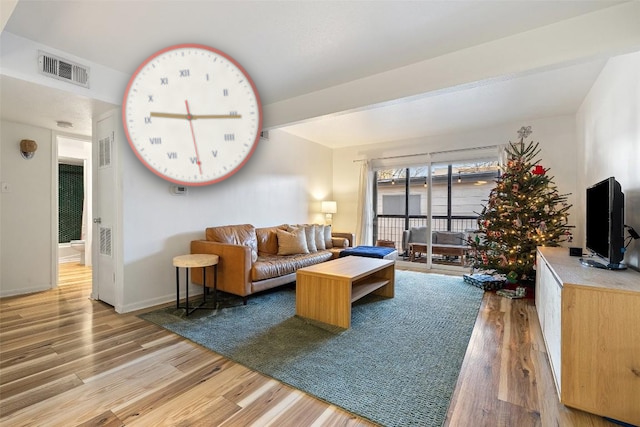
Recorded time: 9:15:29
